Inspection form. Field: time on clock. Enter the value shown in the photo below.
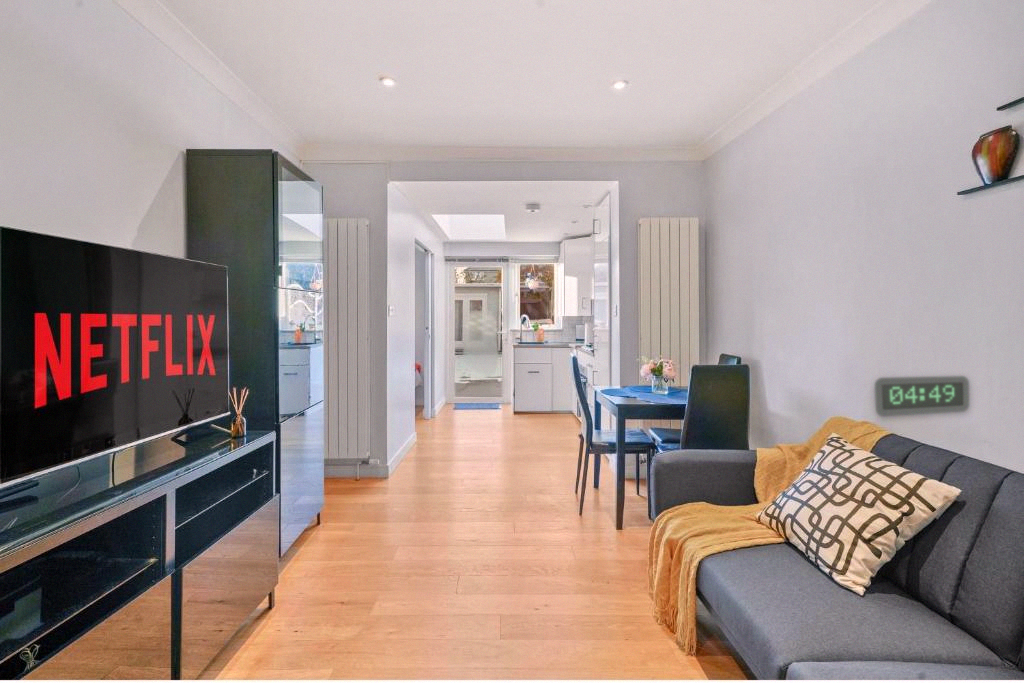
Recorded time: 4:49
